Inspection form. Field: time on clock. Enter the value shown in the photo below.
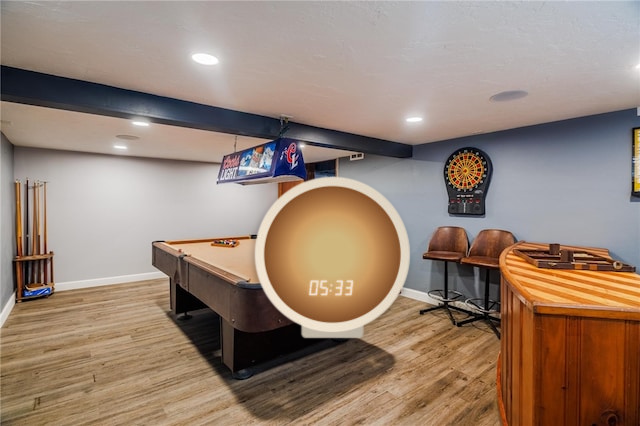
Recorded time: 5:33
